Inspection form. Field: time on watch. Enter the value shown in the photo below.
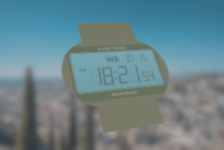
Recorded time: 18:21:54
